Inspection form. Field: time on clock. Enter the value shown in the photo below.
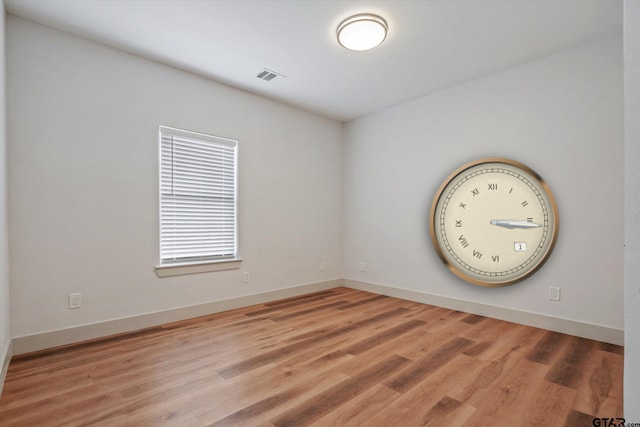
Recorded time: 3:16
